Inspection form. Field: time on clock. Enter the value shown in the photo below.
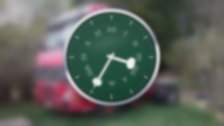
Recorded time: 3:35
